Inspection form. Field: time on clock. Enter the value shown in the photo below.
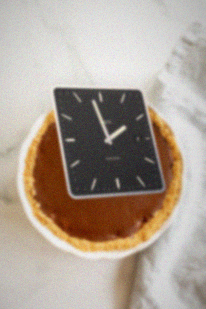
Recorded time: 1:58
